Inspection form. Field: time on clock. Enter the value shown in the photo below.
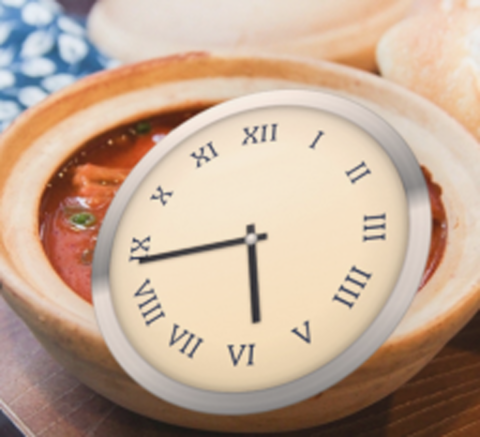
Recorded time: 5:44
